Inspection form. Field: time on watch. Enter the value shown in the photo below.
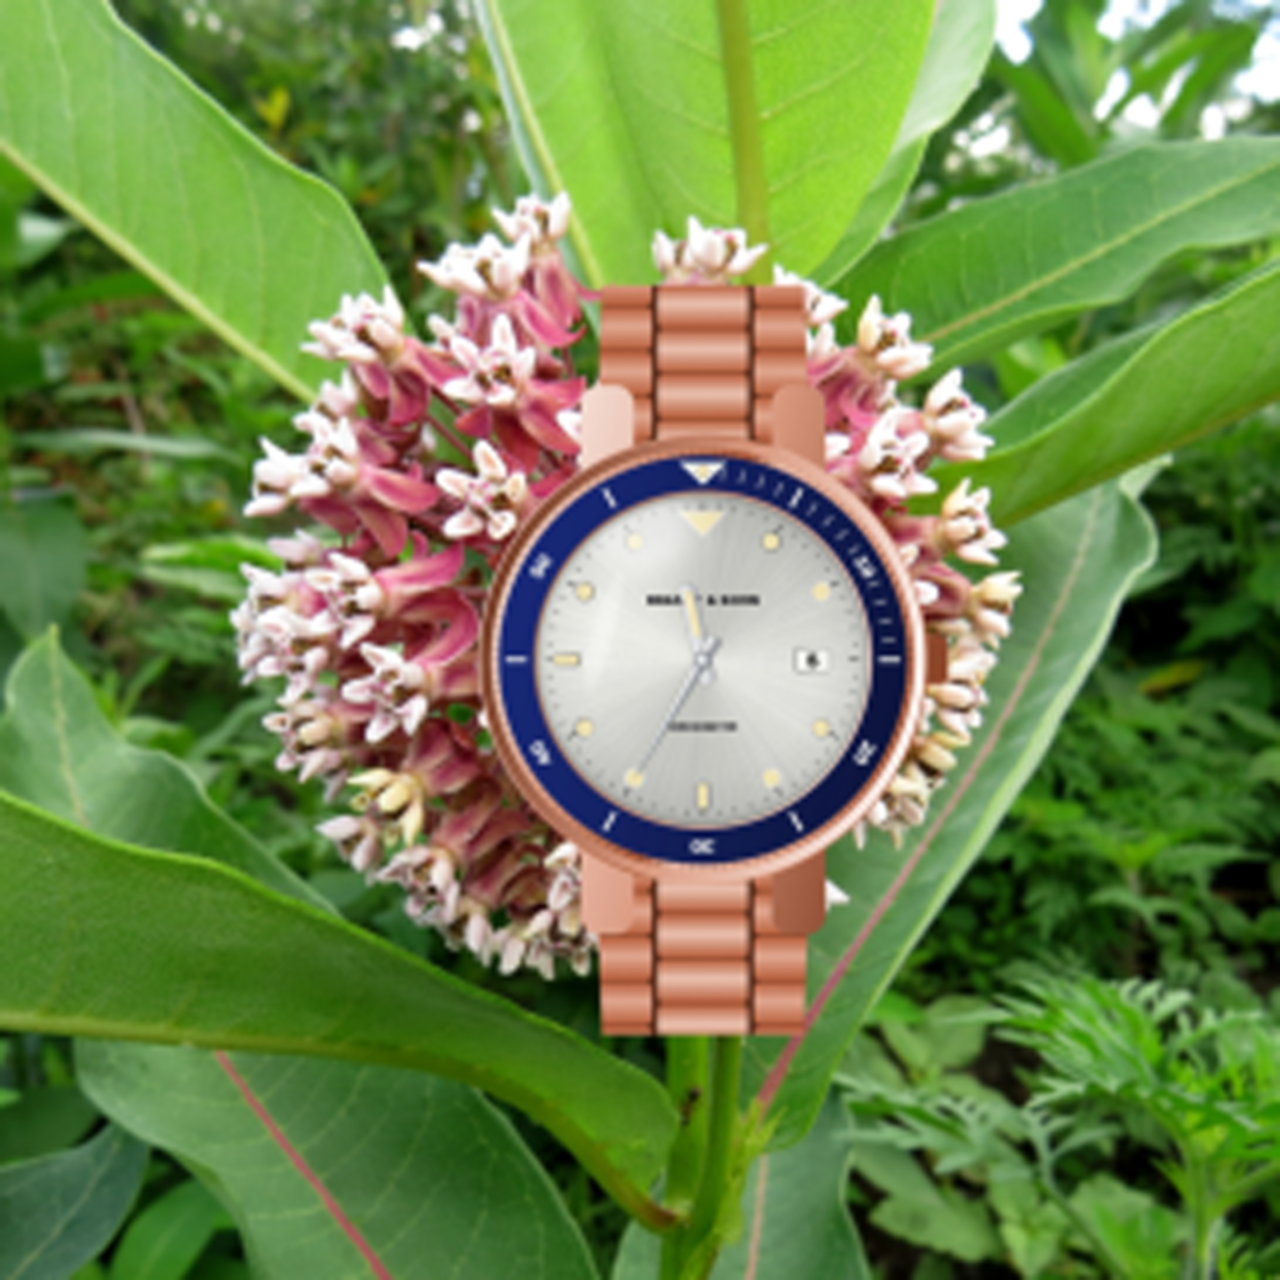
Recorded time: 11:35
